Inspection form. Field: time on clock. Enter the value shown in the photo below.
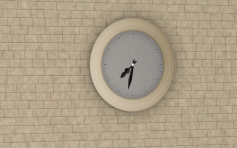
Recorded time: 7:32
